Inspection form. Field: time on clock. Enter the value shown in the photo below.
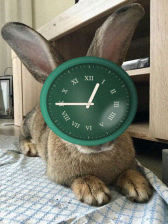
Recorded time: 12:45
